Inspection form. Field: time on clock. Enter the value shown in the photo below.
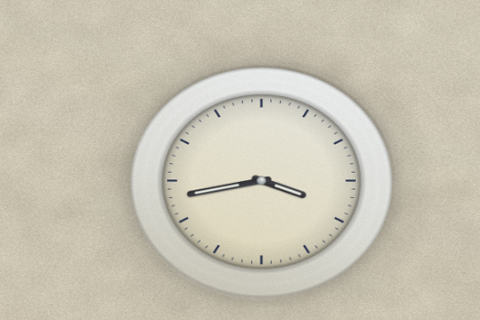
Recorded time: 3:43
